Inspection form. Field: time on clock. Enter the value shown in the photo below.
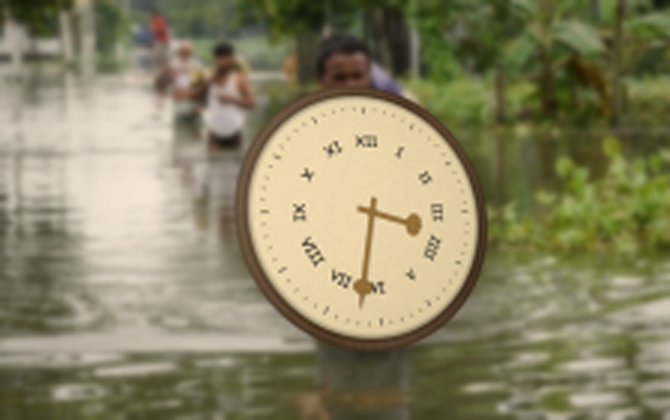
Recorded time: 3:32
